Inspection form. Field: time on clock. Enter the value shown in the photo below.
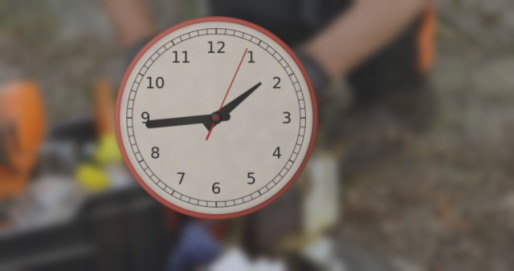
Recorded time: 1:44:04
